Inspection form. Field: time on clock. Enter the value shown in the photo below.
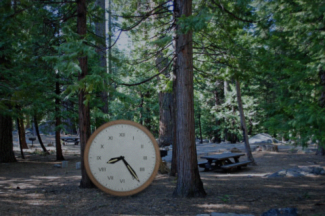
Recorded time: 8:24
